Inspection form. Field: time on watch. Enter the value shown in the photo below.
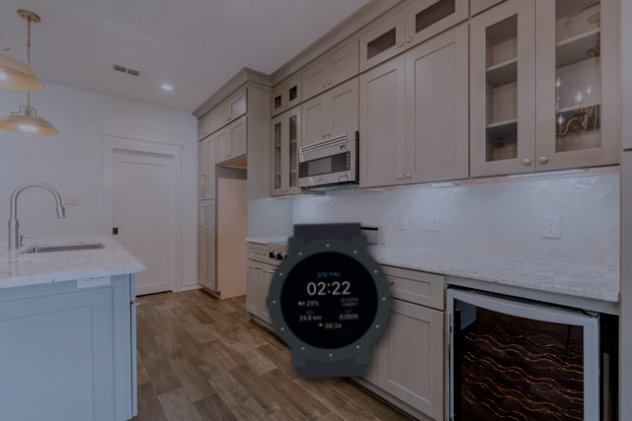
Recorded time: 2:22
